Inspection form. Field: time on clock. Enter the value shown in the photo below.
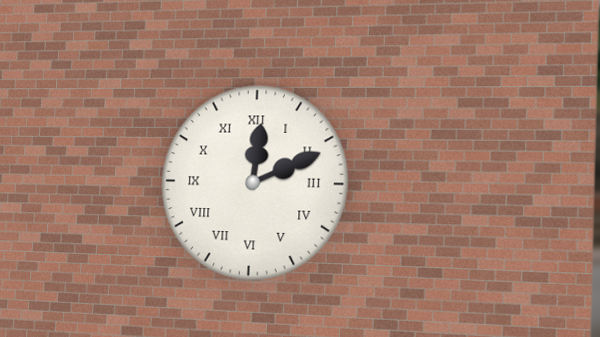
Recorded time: 12:11
